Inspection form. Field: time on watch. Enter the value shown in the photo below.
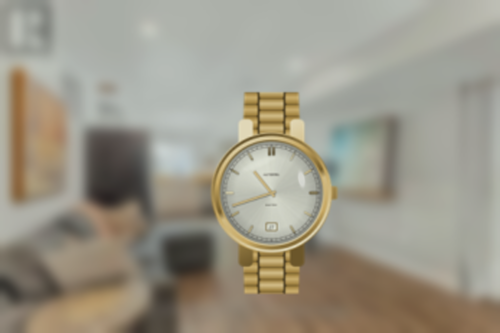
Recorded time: 10:42
